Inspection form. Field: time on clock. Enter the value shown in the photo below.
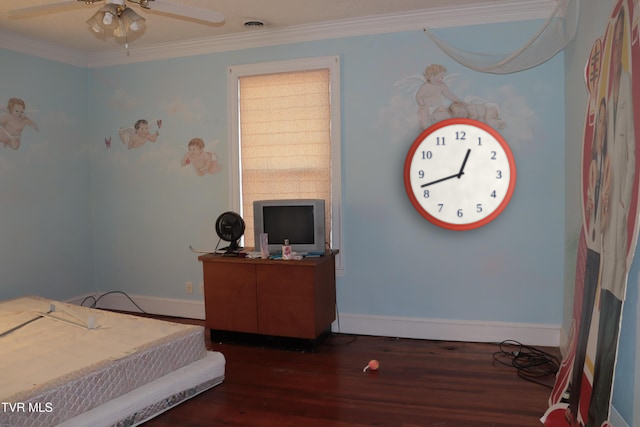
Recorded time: 12:42
